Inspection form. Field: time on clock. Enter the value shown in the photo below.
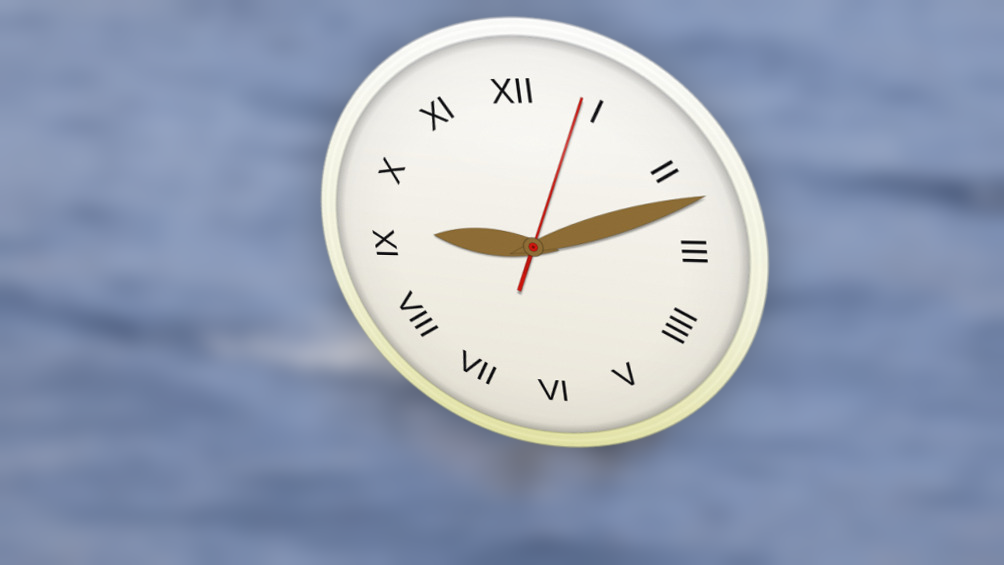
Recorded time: 9:12:04
